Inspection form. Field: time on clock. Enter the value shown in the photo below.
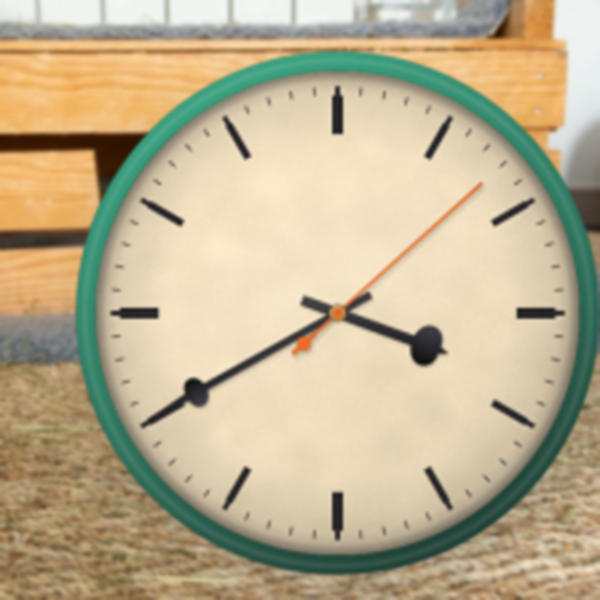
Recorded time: 3:40:08
